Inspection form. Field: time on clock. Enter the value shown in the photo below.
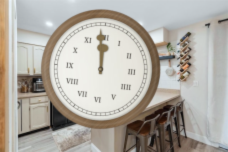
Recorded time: 11:59
